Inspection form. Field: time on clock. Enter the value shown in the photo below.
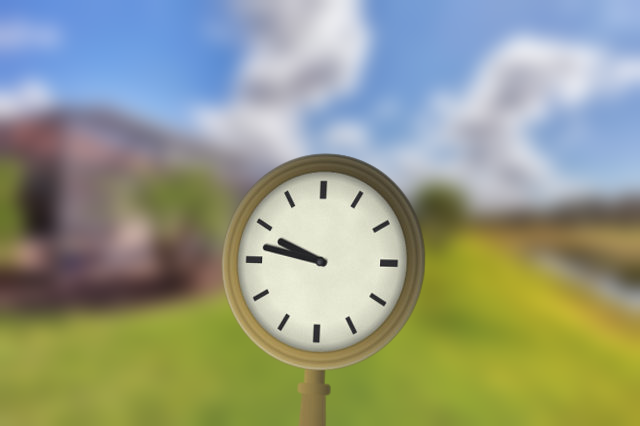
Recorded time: 9:47
